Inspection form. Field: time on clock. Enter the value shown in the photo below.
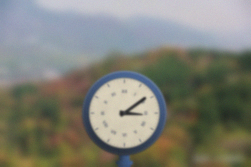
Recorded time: 3:09
